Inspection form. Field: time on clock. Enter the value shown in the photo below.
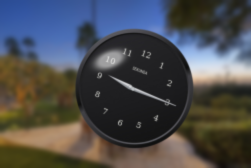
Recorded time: 9:15
